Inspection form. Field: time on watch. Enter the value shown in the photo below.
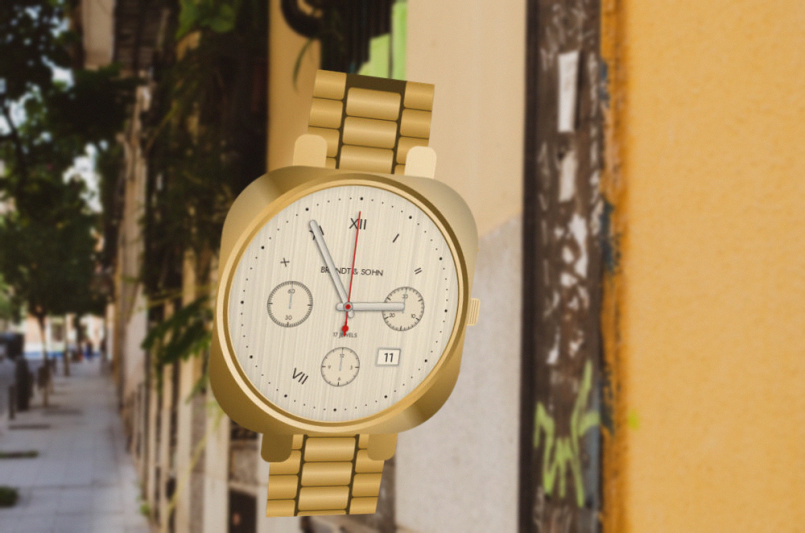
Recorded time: 2:55
